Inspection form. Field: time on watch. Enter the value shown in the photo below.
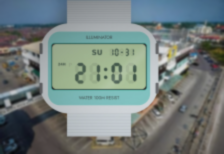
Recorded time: 21:01
